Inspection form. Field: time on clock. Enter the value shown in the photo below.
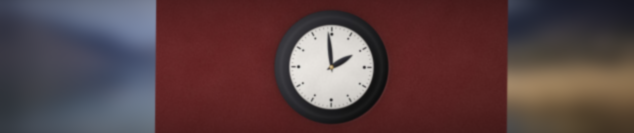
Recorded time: 1:59
